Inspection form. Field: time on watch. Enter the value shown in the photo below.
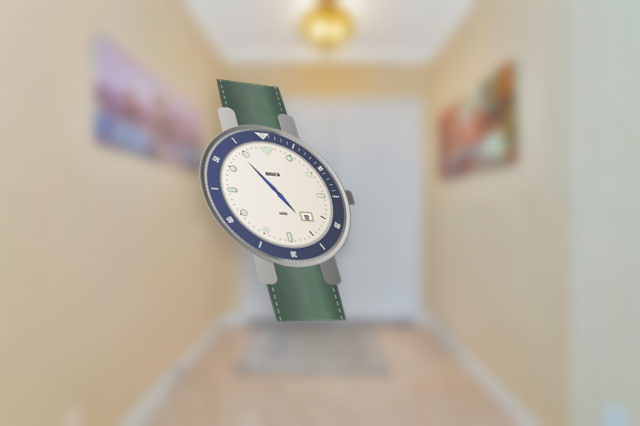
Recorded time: 4:54
